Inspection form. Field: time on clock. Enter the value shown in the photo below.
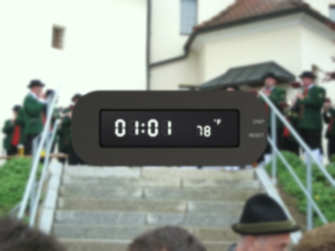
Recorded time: 1:01
